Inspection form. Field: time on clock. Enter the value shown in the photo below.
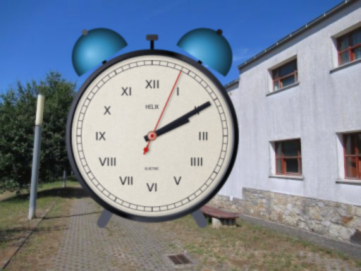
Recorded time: 2:10:04
